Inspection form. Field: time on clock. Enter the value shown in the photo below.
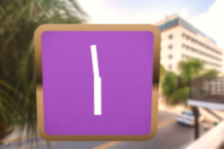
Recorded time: 5:59
